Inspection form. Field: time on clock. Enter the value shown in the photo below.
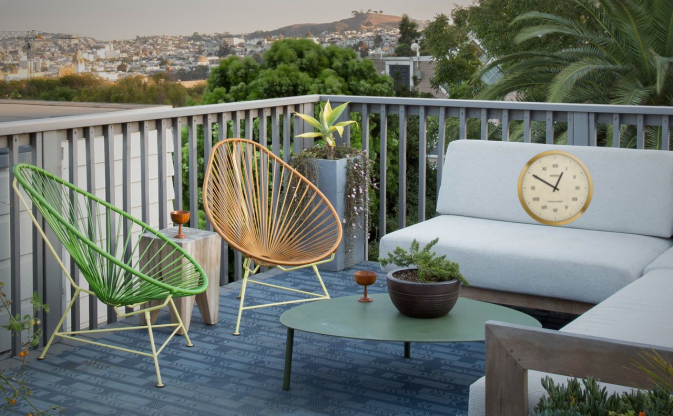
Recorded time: 12:50
